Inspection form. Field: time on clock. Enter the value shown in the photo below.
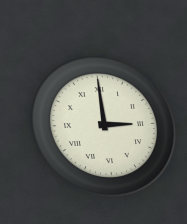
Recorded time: 3:00
